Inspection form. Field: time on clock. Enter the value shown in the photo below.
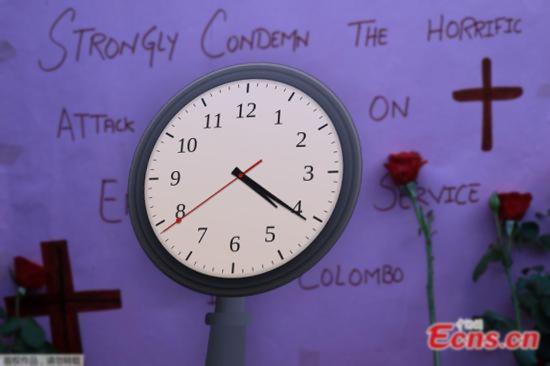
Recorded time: 4:20:39
